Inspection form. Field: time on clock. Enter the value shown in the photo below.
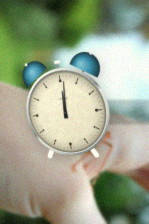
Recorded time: 12:01
